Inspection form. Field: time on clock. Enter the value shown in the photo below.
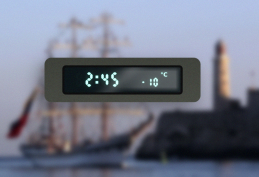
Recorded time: 2:45
